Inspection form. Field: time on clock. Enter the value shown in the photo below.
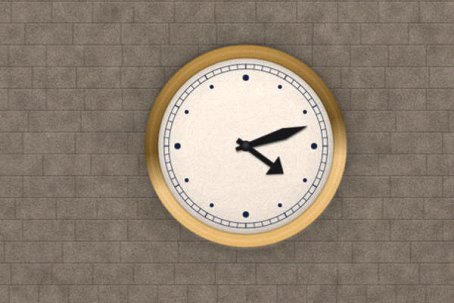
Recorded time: 4:12
